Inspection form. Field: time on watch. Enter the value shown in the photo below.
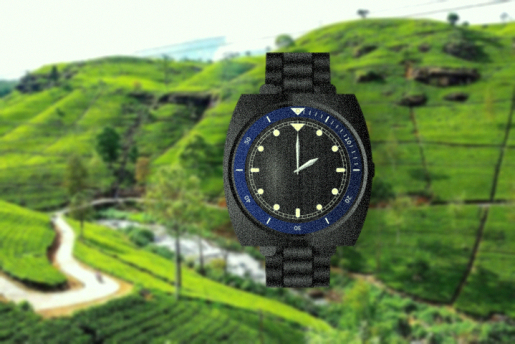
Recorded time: 2:00
